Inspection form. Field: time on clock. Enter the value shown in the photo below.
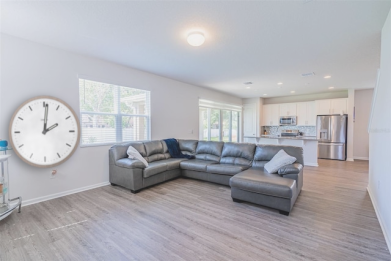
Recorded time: 2:01
